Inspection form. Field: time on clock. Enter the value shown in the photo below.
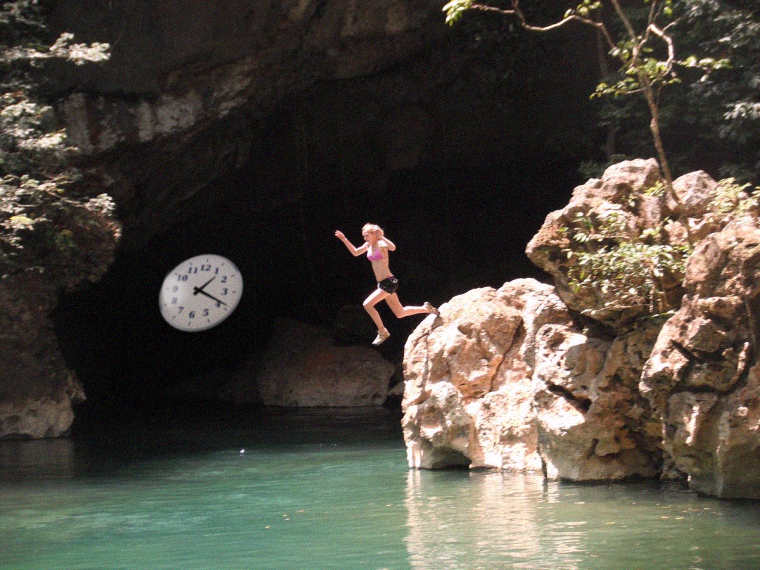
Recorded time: 1:19
